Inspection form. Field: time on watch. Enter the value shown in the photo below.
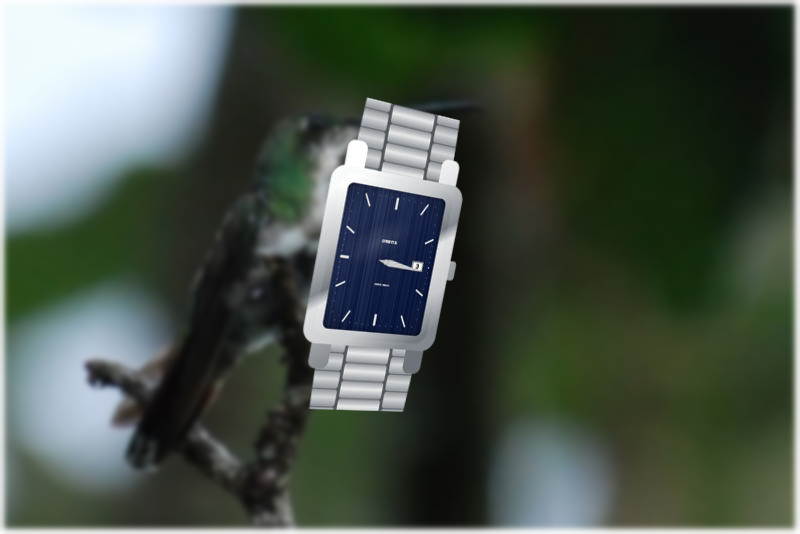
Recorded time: 3:16
